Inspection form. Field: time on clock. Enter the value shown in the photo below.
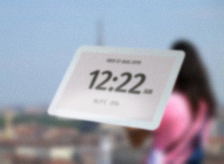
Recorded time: 12:22
